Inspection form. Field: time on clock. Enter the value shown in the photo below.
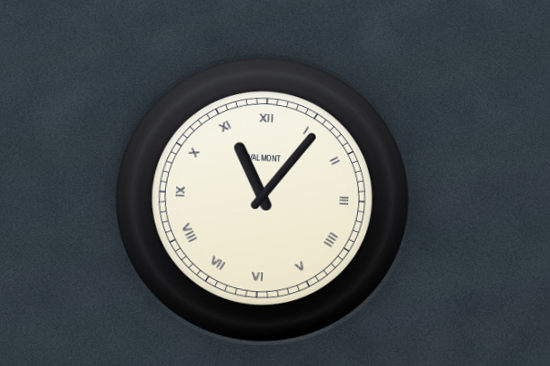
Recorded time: 11:06
